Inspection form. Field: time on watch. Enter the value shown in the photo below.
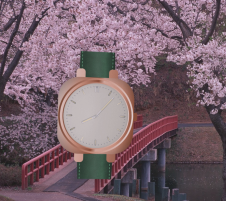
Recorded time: 8:07
